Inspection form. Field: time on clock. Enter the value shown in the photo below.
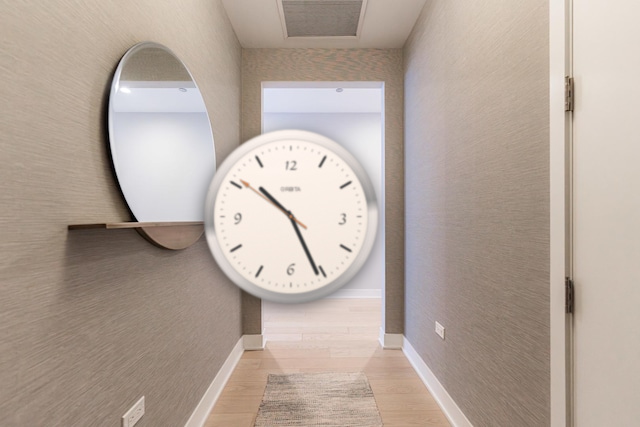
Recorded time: 10:25:51
